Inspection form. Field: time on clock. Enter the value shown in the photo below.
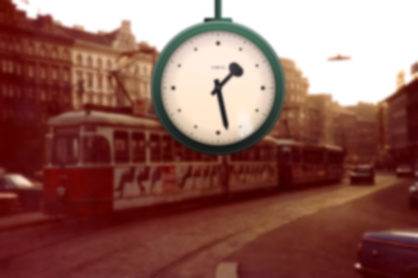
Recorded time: 1:28
